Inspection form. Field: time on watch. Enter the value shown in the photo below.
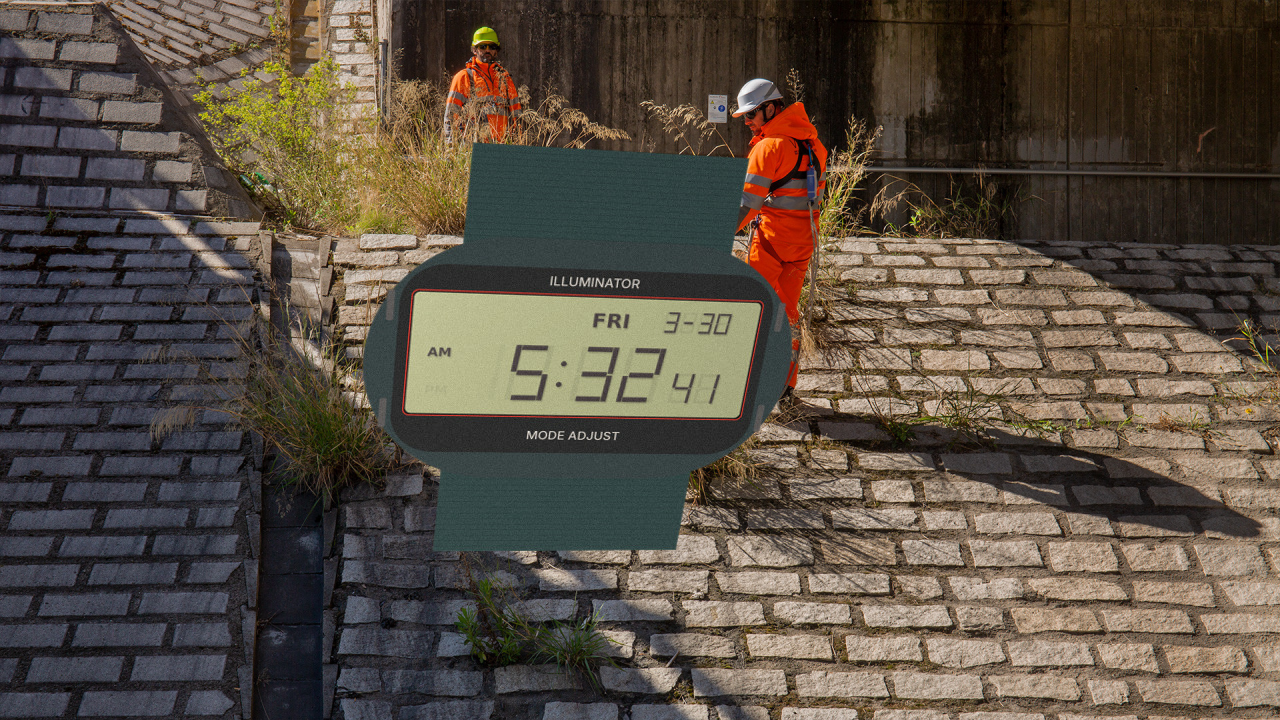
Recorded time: 5:32:41
